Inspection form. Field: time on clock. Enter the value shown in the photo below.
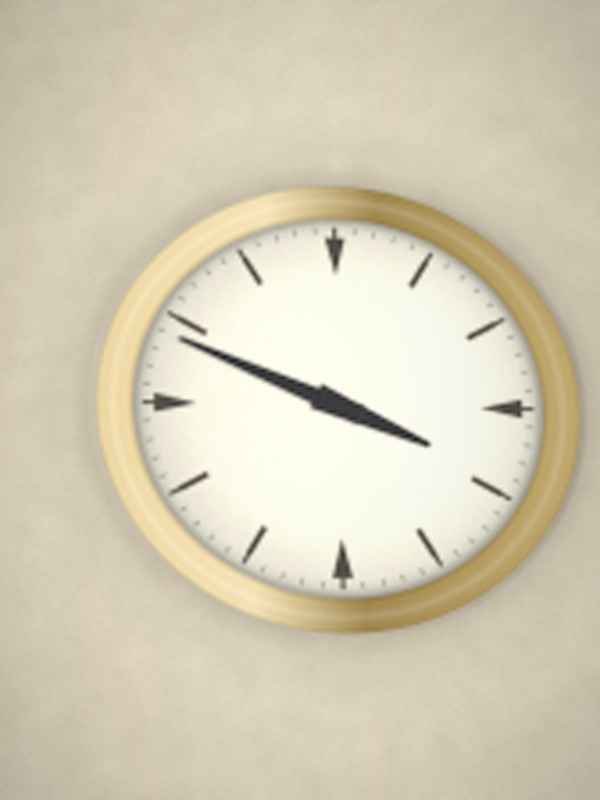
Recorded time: 3:49
